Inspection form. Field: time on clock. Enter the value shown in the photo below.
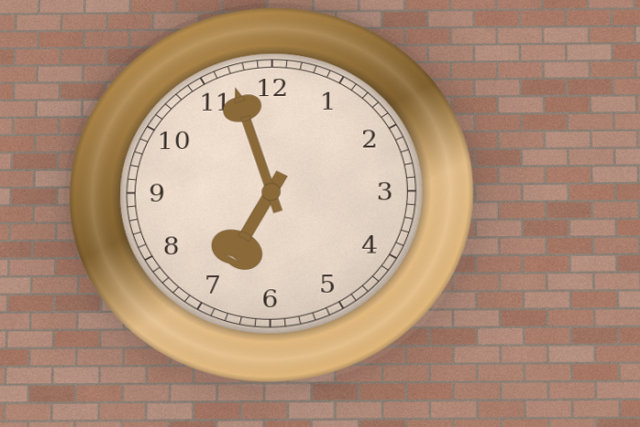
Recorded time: 6:57
